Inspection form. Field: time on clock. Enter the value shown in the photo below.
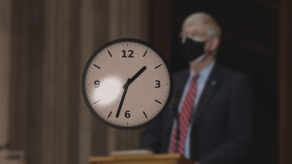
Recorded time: 1:33
